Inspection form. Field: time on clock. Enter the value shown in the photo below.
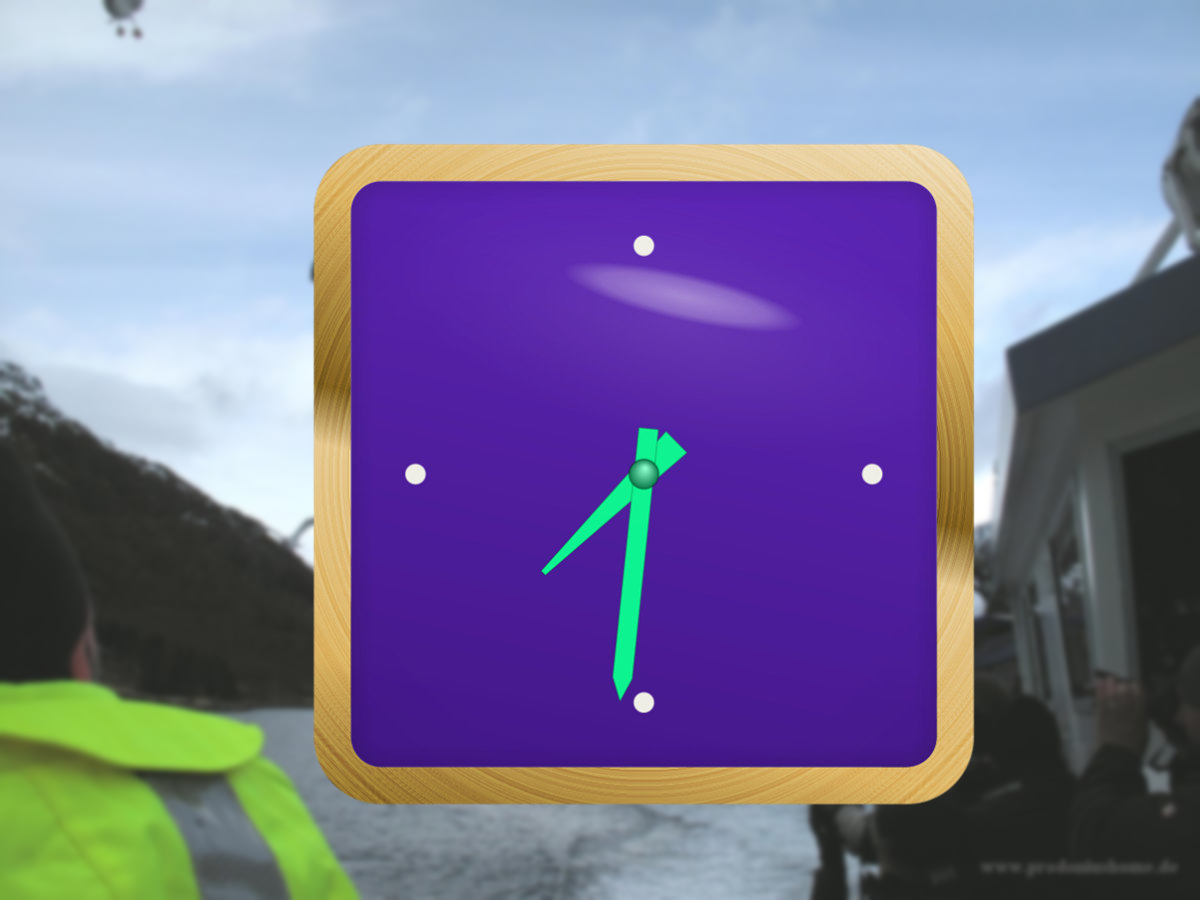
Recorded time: 7:31
